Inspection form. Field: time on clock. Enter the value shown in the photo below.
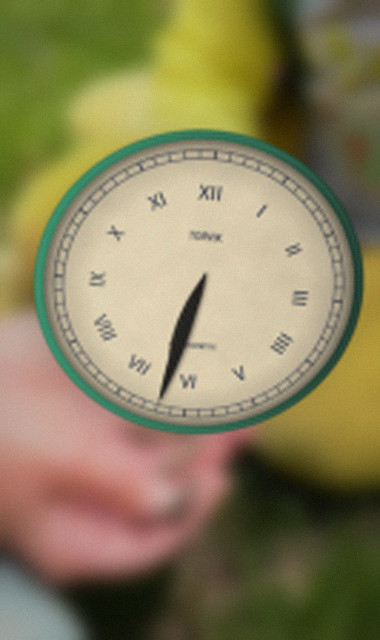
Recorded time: 6:32
